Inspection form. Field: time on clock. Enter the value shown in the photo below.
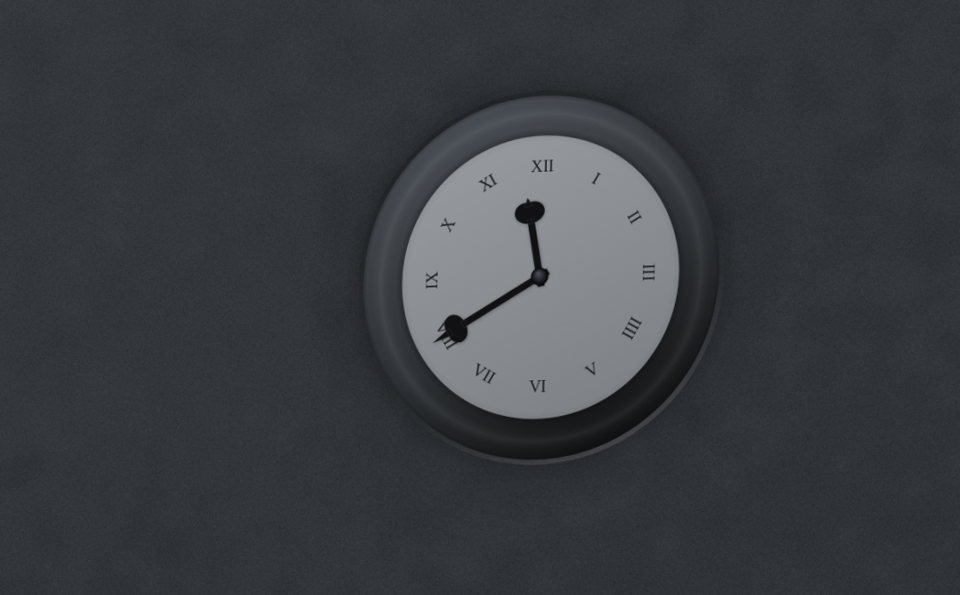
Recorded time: 11:40
